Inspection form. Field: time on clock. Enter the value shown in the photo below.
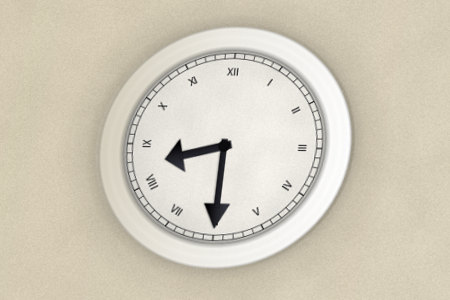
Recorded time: 8:30
